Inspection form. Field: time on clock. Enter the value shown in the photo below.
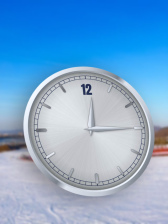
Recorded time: 12:15
